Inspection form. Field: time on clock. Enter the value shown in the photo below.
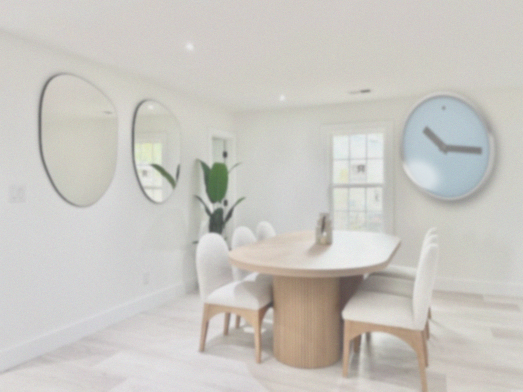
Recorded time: 10:15
